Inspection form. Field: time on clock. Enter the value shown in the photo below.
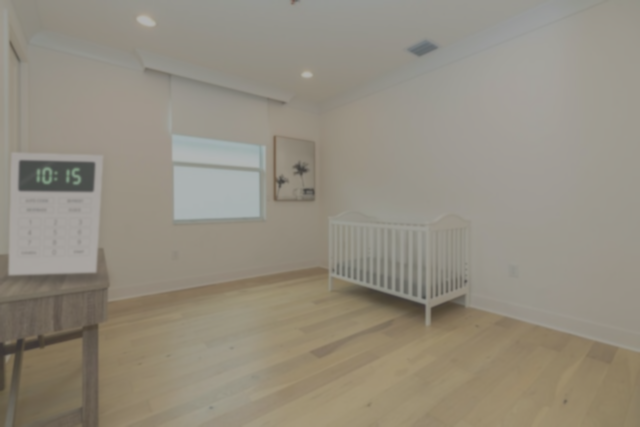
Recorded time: 10:15
